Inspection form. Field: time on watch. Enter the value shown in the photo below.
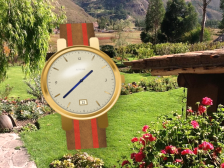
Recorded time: 1:38
